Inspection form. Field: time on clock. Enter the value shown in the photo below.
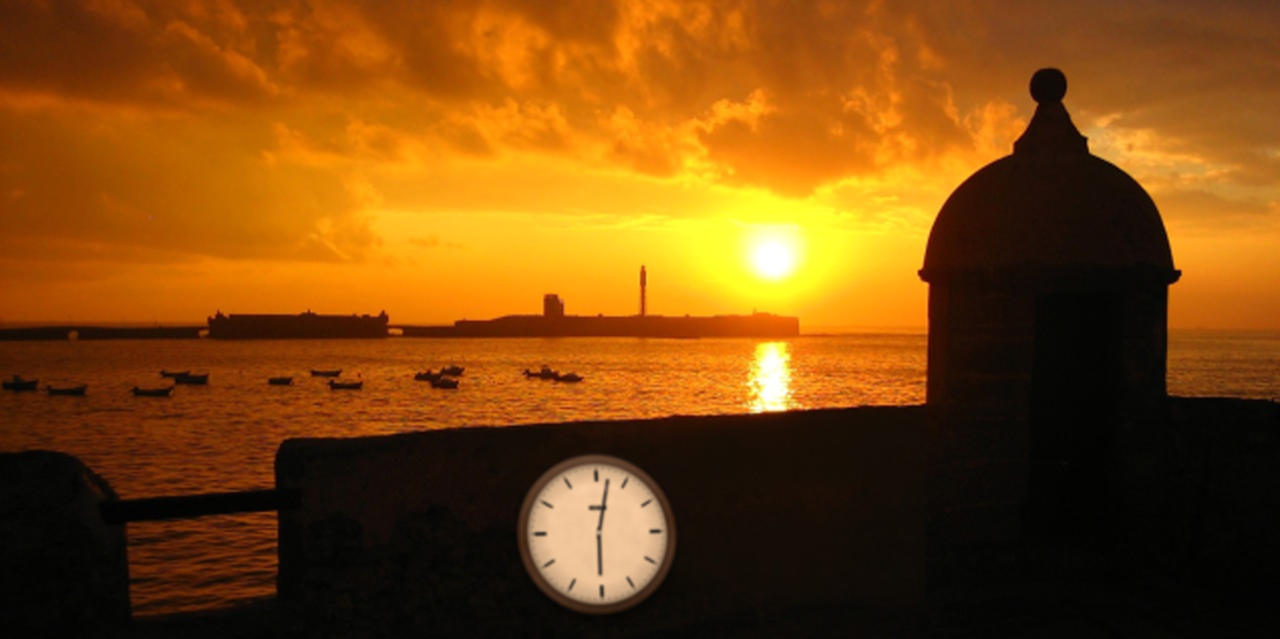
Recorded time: 6:02
